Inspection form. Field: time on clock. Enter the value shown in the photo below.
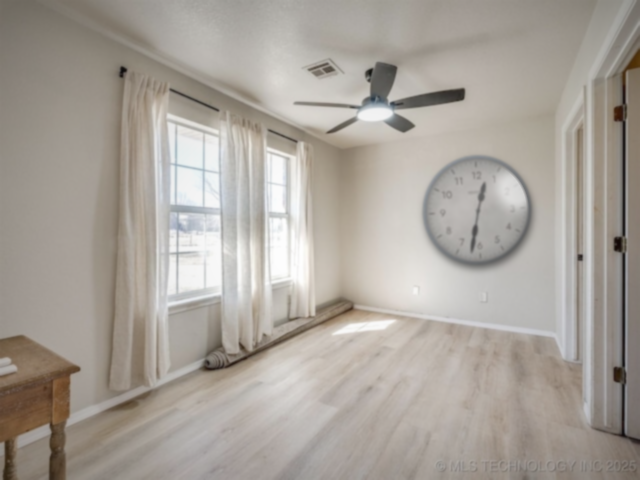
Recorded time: 12:32
